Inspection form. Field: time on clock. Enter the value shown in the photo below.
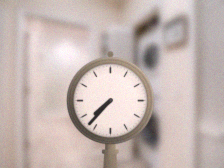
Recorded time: 7:37
